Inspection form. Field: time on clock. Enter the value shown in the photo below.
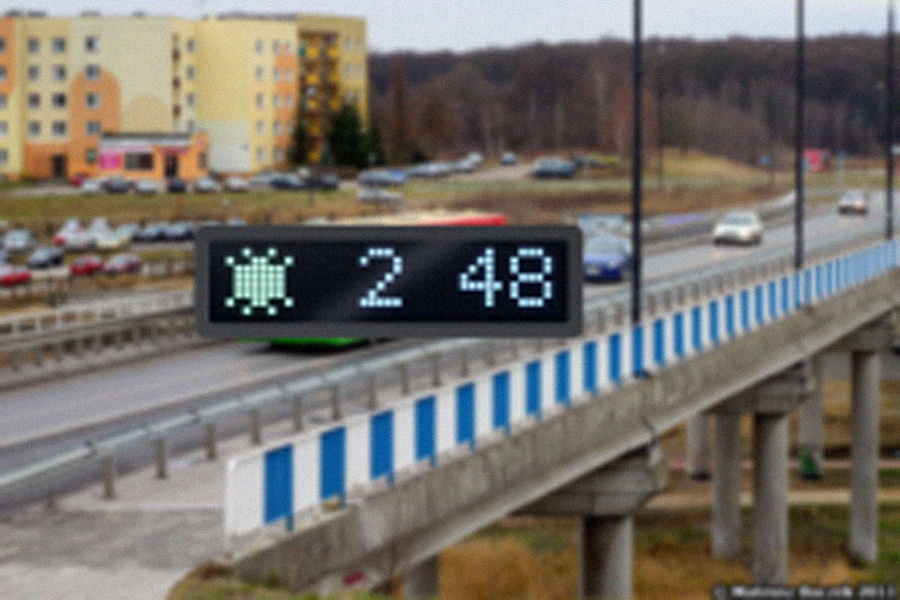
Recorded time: 2:48
